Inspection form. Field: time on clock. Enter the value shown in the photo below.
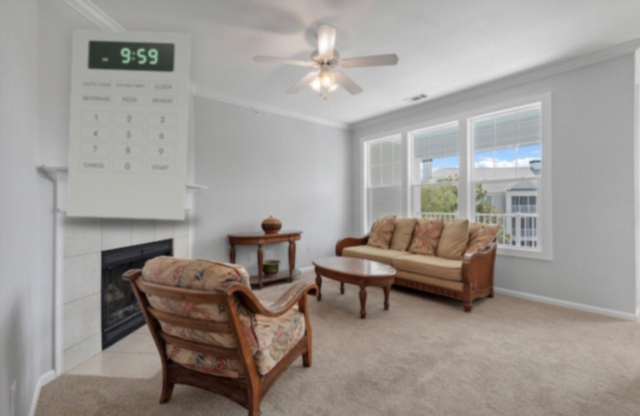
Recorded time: 9:59
